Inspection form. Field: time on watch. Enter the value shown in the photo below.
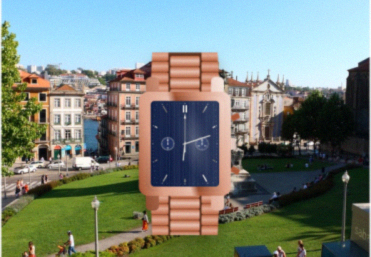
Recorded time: 6:12
